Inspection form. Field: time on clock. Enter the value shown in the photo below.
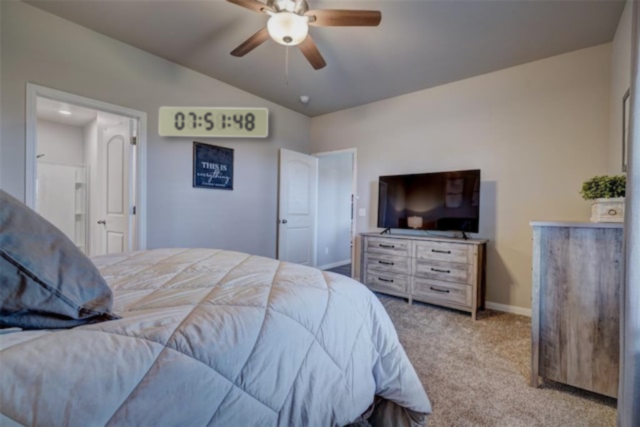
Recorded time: 7:51:48
